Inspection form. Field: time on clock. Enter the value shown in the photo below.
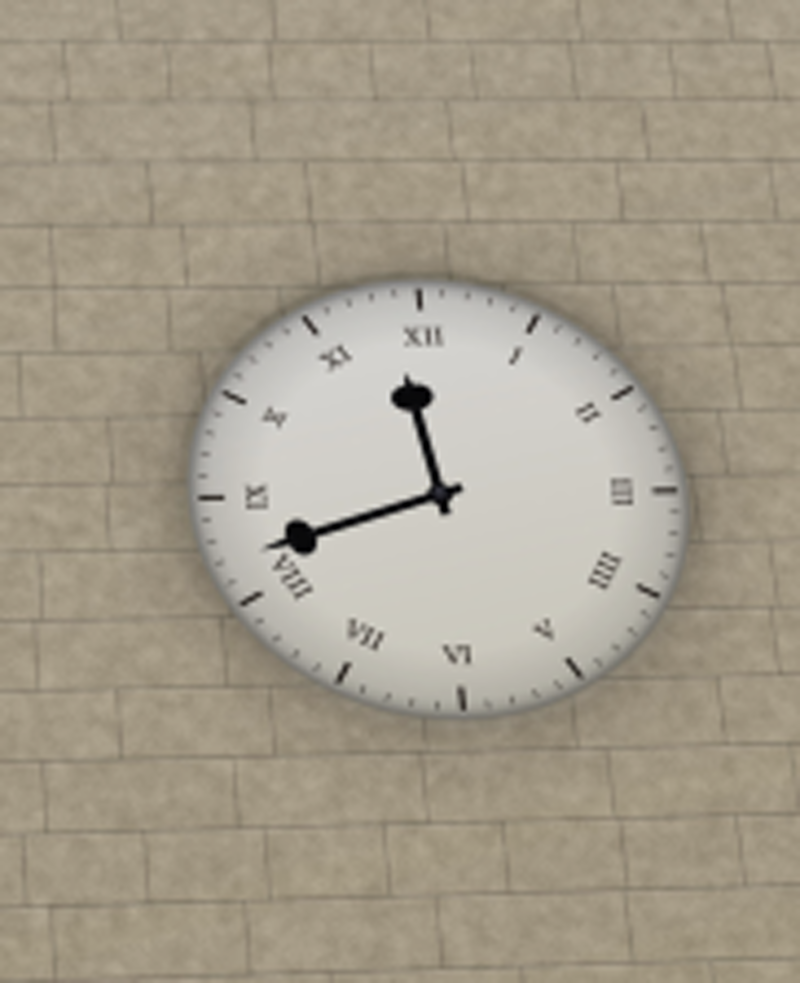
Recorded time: 11:42
